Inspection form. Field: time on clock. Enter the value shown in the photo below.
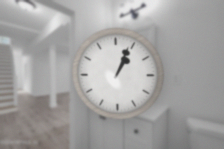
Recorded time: 1:04
